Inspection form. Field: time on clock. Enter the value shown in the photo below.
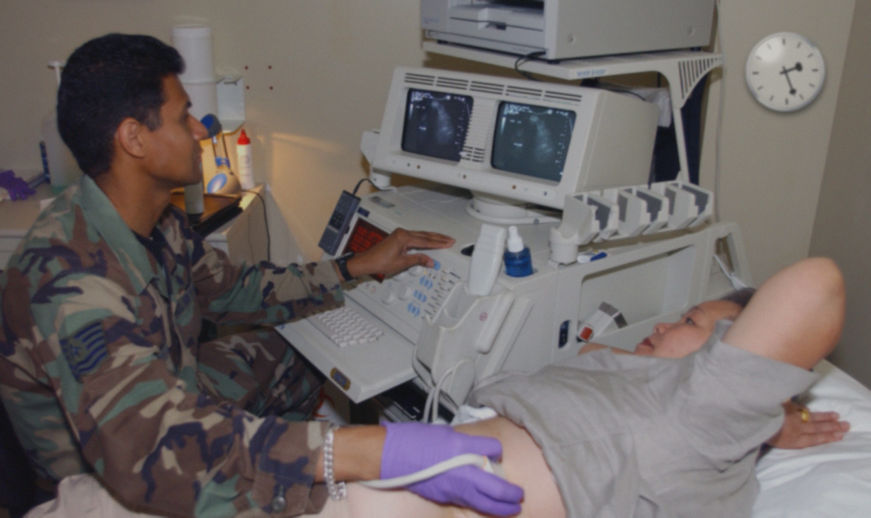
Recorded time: 2:27
